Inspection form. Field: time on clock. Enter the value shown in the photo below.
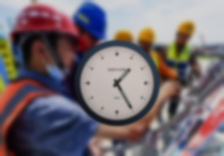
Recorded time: 1:25
